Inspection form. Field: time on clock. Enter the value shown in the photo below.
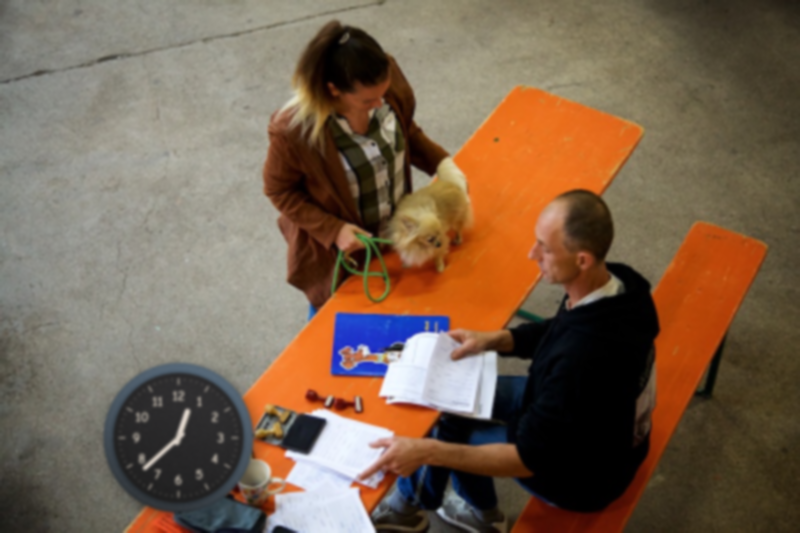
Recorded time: 12:38
